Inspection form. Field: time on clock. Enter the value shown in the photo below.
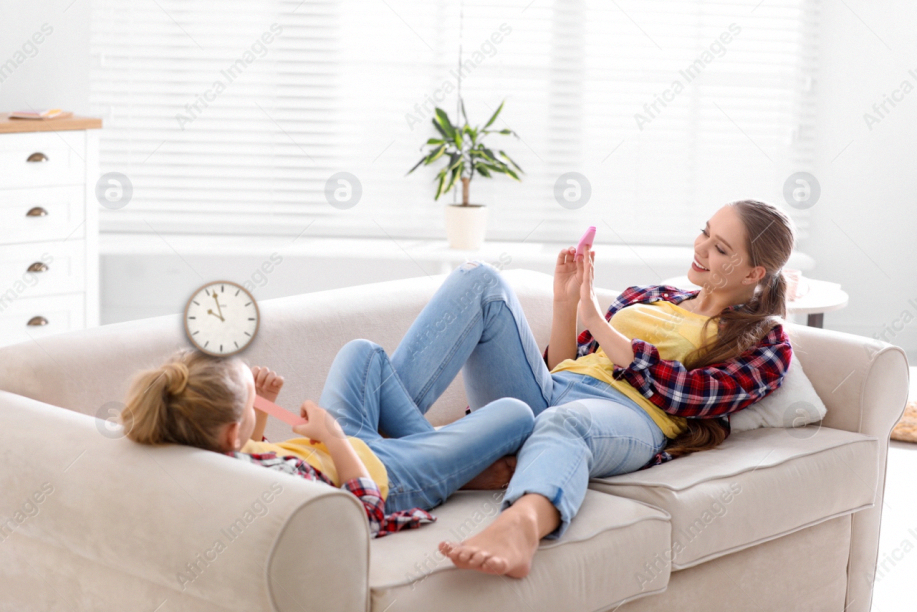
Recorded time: 9:57
